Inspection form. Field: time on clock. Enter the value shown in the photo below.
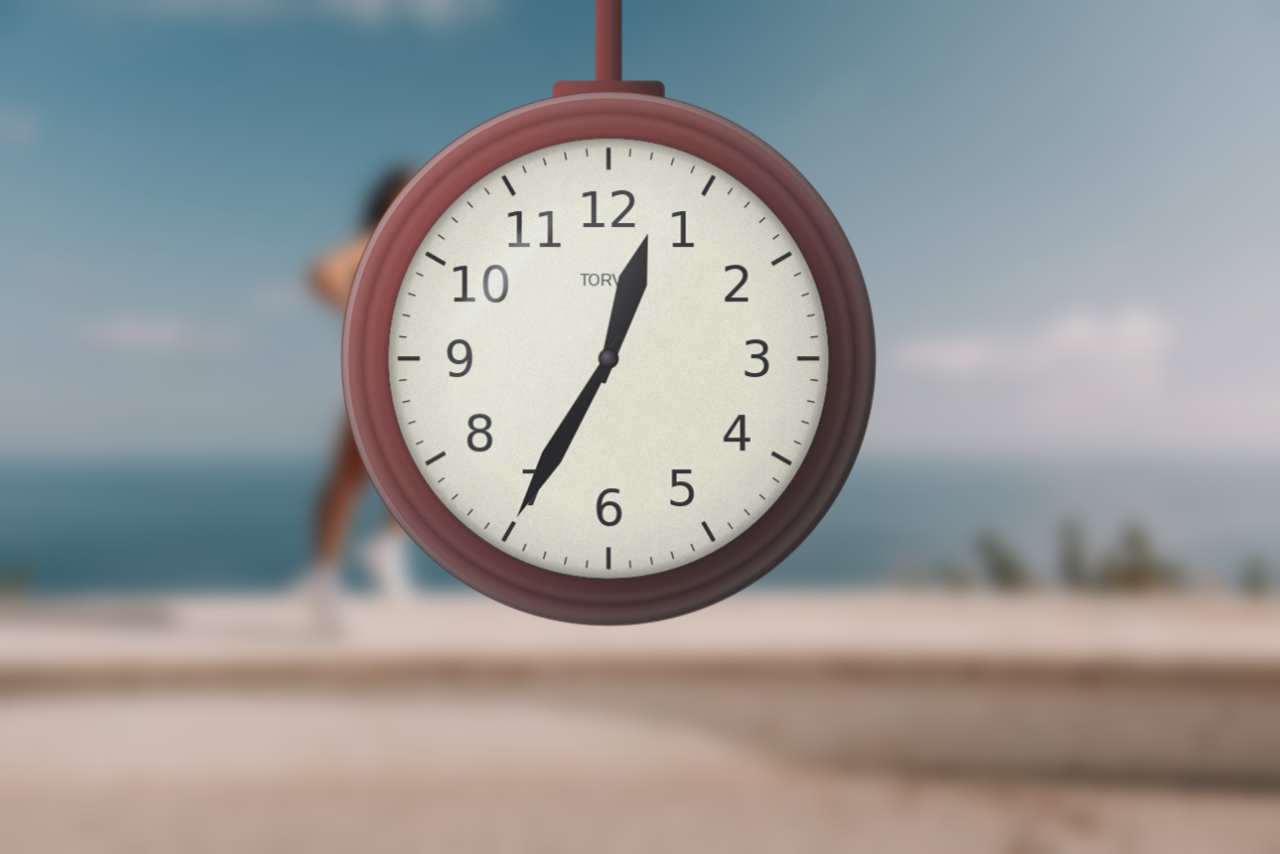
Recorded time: 12:35
